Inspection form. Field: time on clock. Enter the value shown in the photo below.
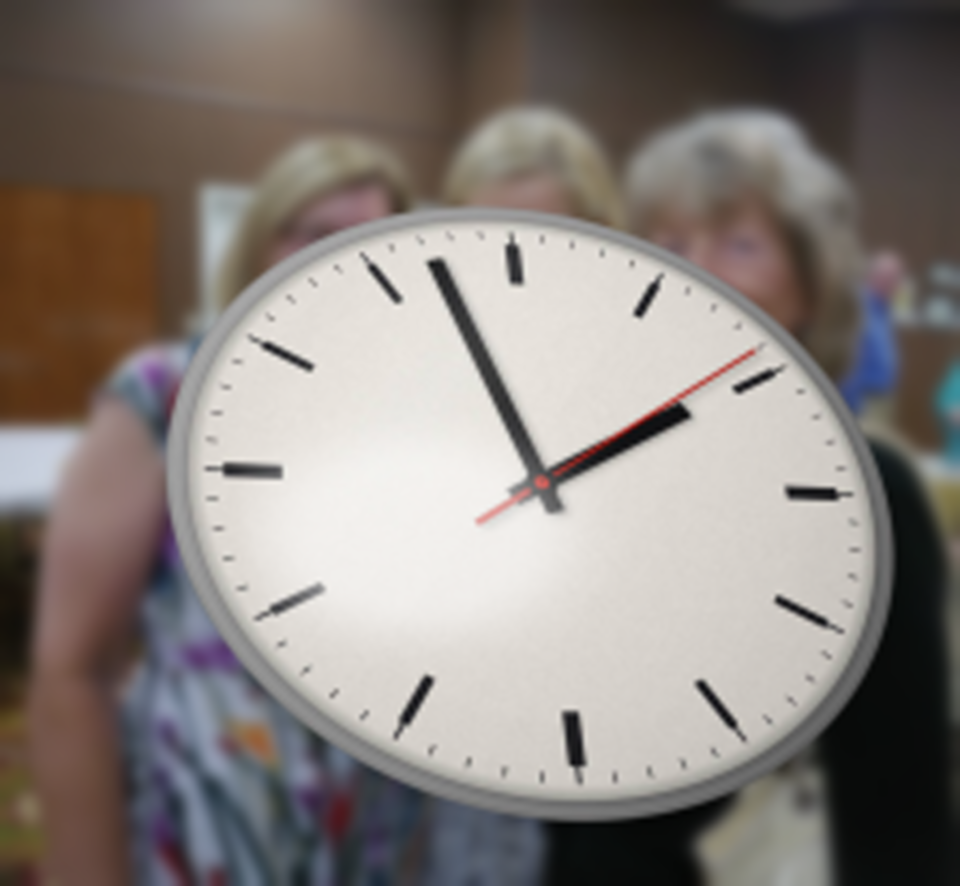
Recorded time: 1:57:09
